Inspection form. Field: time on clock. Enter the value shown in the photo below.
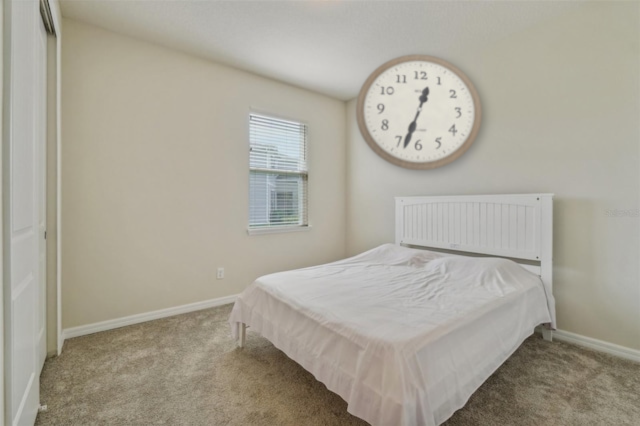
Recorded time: 12:33
